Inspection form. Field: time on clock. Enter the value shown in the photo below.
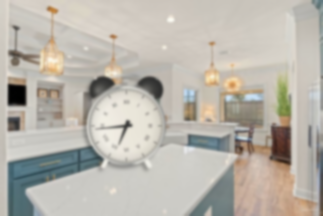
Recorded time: 6:44
